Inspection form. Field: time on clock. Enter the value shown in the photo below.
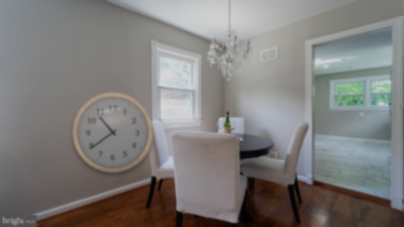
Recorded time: 10:39
